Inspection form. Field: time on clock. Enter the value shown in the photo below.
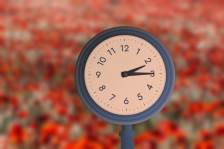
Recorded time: 2:15
